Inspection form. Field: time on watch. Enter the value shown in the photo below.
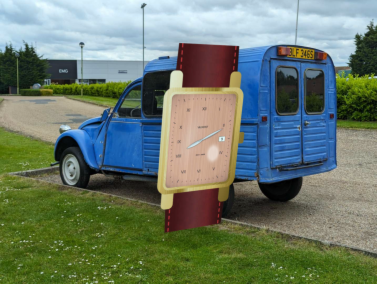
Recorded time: 8:11
